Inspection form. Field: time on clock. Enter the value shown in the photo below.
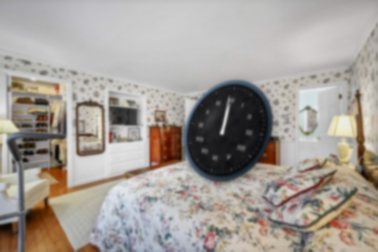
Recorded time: 11:59
